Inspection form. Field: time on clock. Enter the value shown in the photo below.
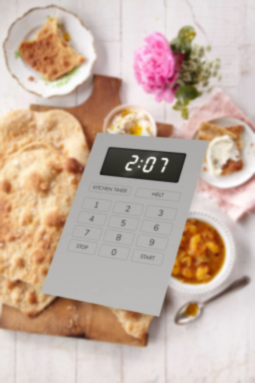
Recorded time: 2:07
